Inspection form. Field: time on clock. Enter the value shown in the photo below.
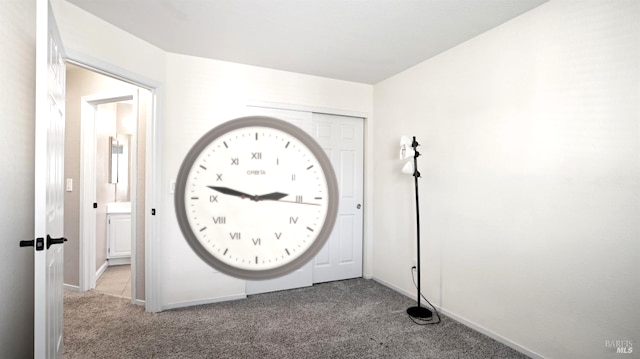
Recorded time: 2:47:16
